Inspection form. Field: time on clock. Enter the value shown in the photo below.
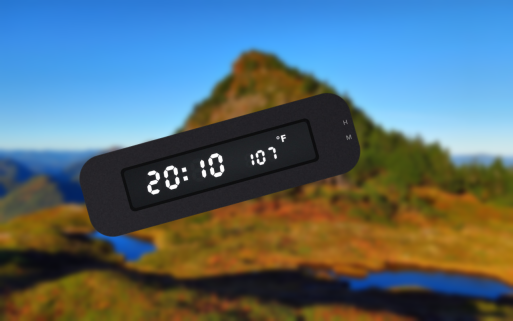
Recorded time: 20:10
